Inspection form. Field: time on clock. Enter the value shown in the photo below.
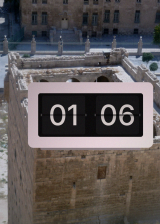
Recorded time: 1:06
